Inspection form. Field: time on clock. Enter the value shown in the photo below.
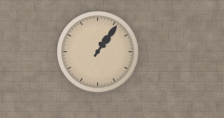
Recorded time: 1:06
